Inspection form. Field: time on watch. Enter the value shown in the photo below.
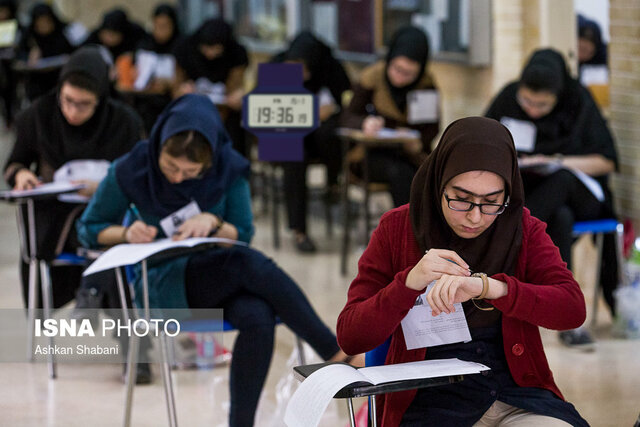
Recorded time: 19:36
